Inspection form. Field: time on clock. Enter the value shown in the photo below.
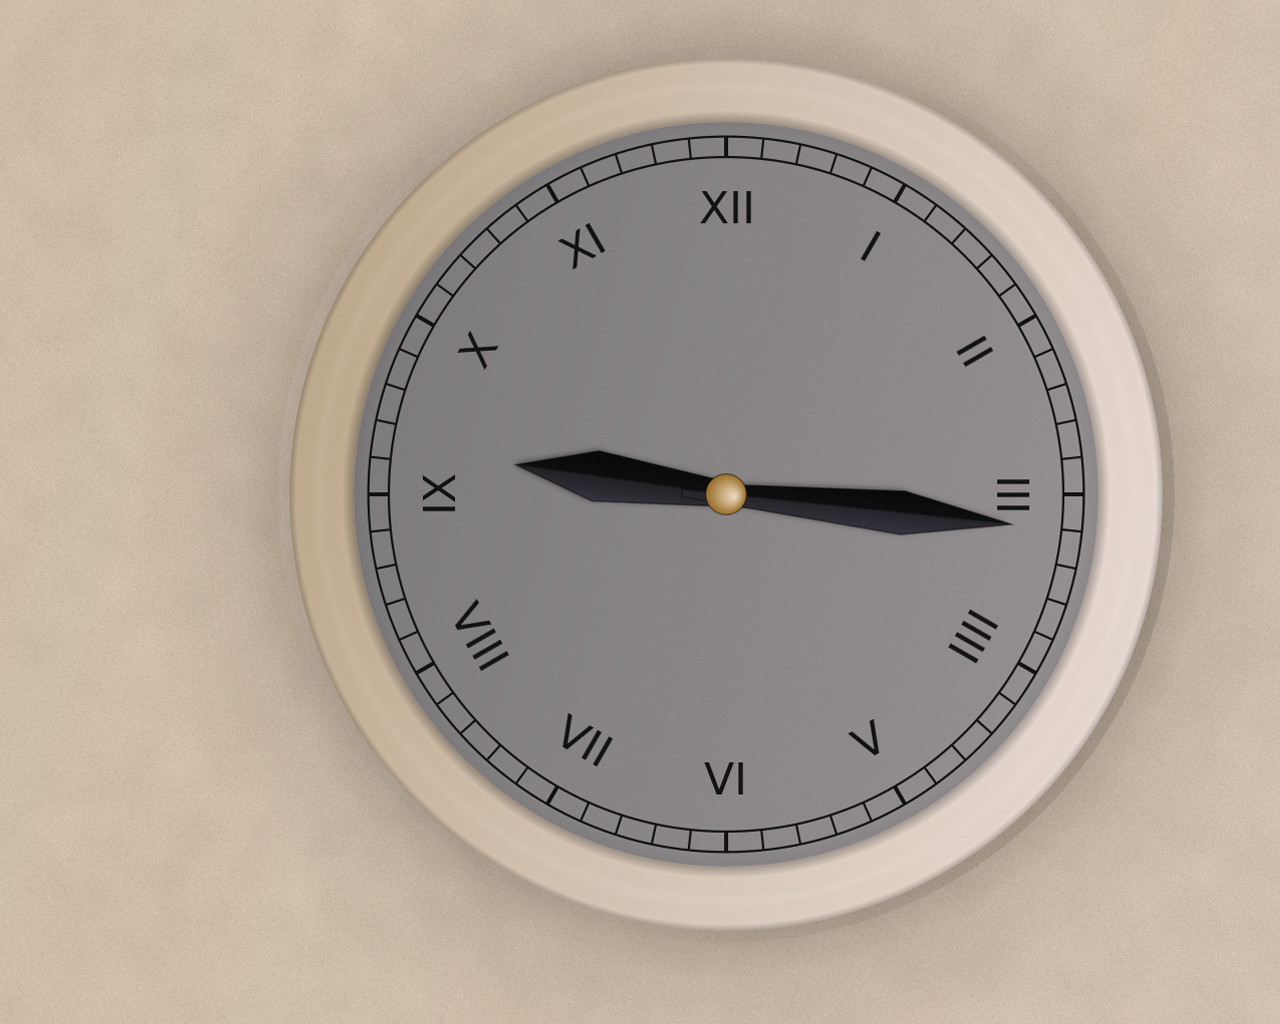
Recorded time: 9:16
